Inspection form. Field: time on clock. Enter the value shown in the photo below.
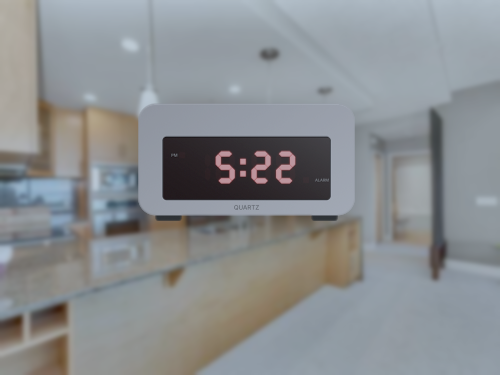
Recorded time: 5:22
